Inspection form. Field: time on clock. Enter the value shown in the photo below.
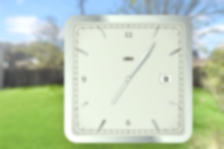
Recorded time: 7:06
